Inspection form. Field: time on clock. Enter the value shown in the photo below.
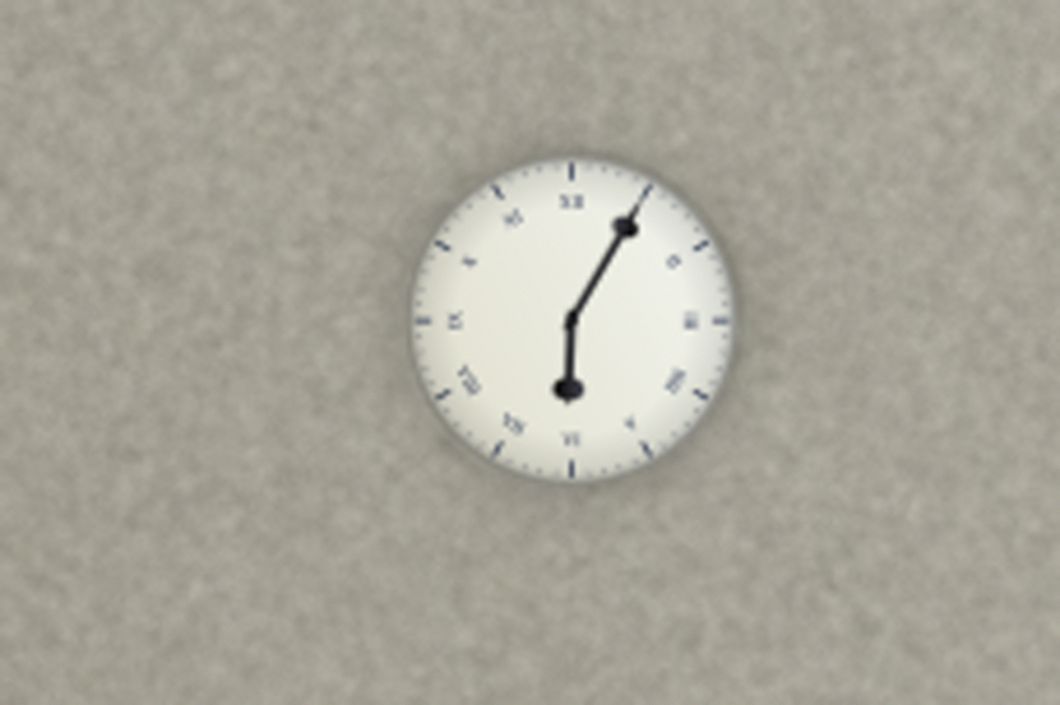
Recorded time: 6:05
